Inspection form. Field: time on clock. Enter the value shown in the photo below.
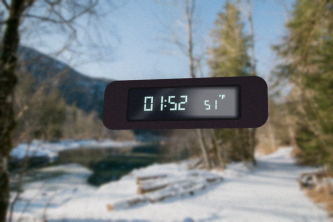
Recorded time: 1:52
